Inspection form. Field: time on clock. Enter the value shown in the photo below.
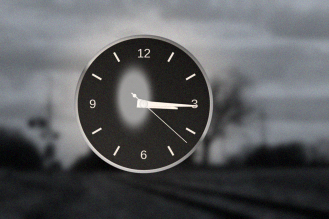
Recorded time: 3:15:22
